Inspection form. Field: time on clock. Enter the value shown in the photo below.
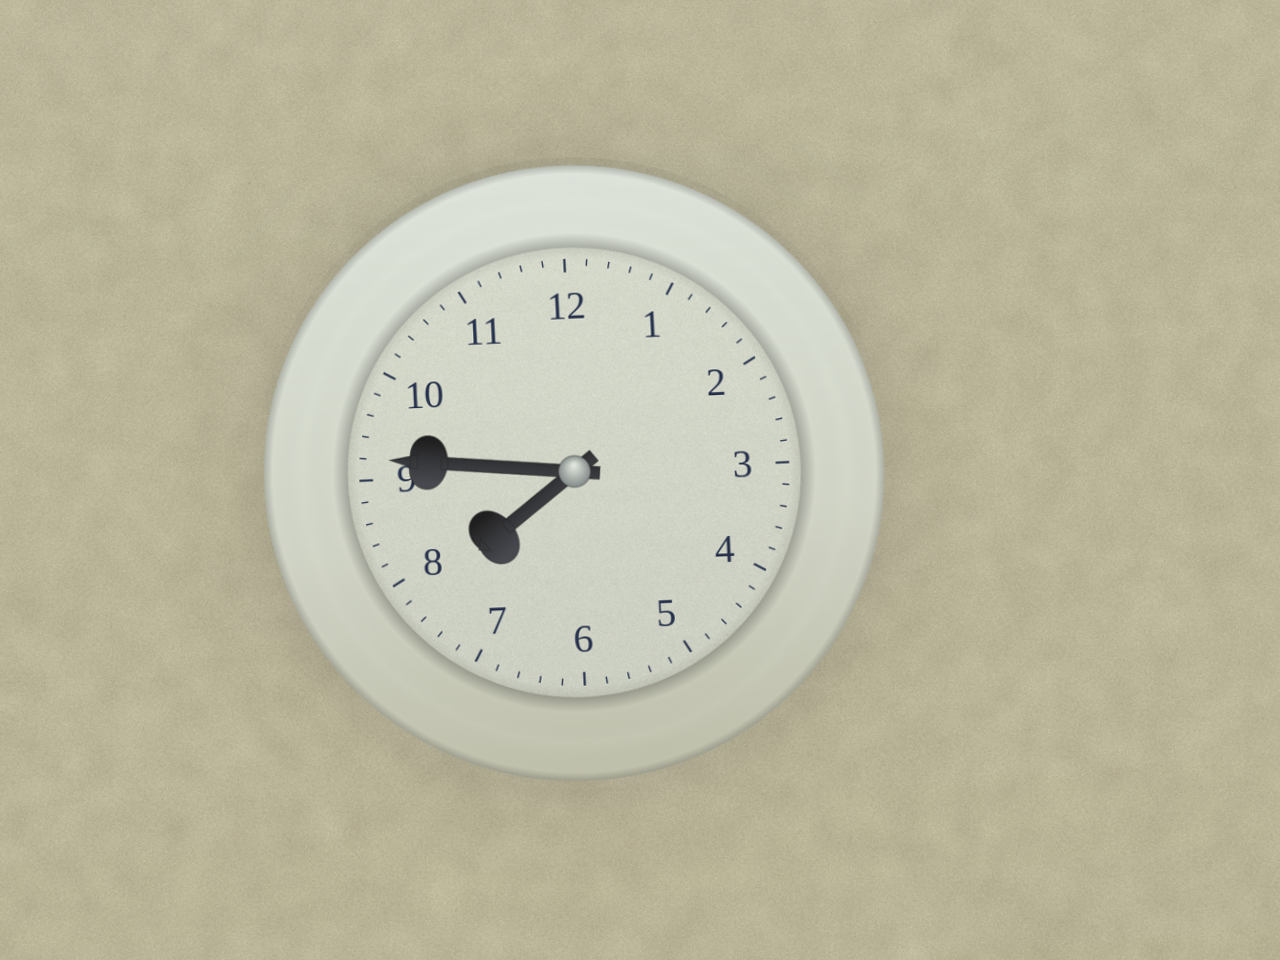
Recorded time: 7:46
